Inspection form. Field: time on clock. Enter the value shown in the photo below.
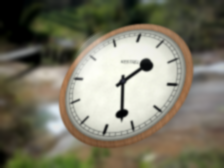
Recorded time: 1:27
